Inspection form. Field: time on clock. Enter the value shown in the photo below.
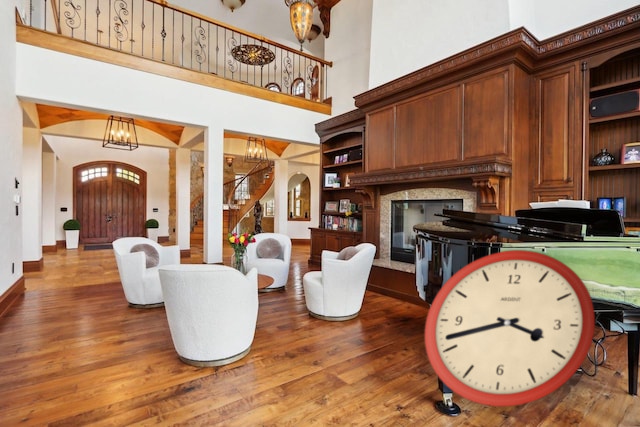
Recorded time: 3:42
